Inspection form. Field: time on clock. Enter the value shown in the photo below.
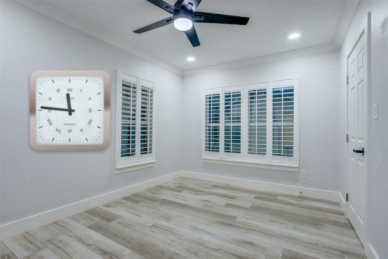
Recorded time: 11:46
